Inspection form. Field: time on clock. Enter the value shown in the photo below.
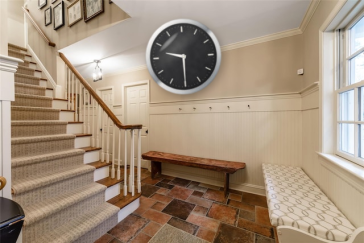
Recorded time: 9:30
